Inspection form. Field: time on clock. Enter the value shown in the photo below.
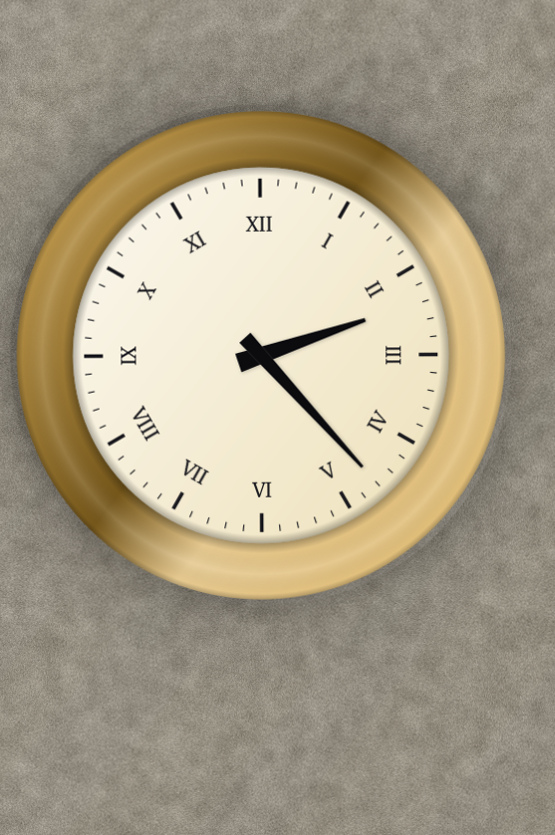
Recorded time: 2:23
